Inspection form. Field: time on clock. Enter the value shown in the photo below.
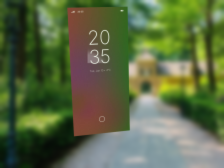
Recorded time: 20:35
